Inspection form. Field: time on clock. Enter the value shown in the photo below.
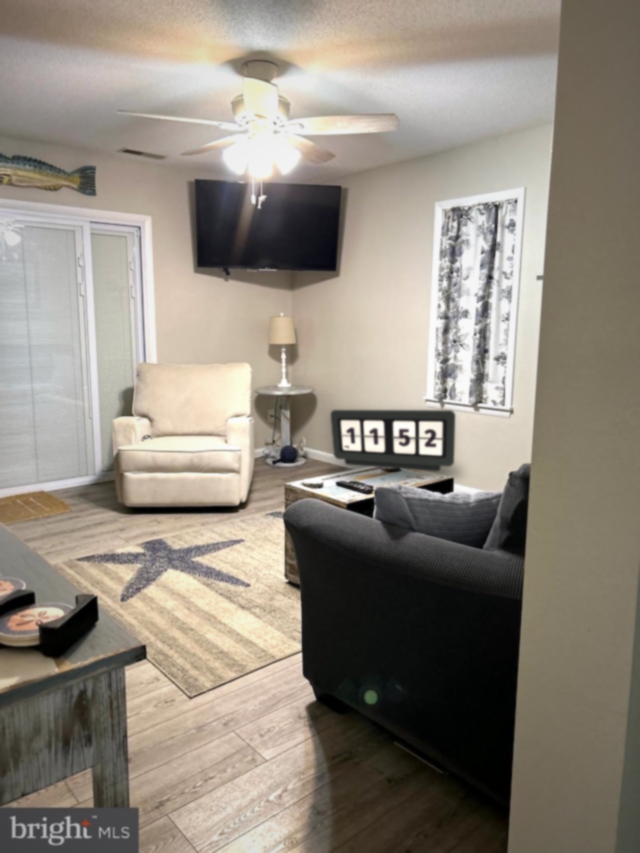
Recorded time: 11:52
